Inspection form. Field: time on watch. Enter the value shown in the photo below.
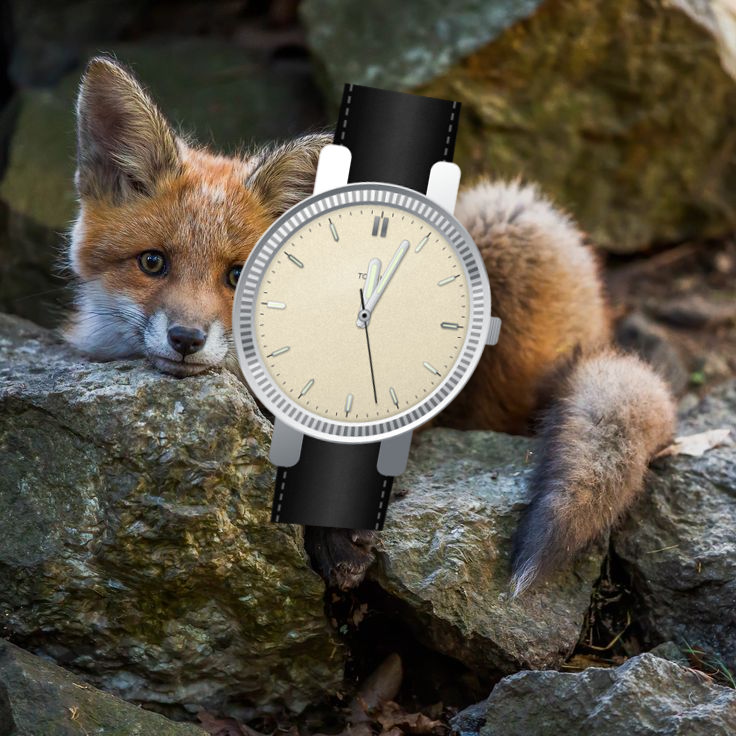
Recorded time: 12:03:27
